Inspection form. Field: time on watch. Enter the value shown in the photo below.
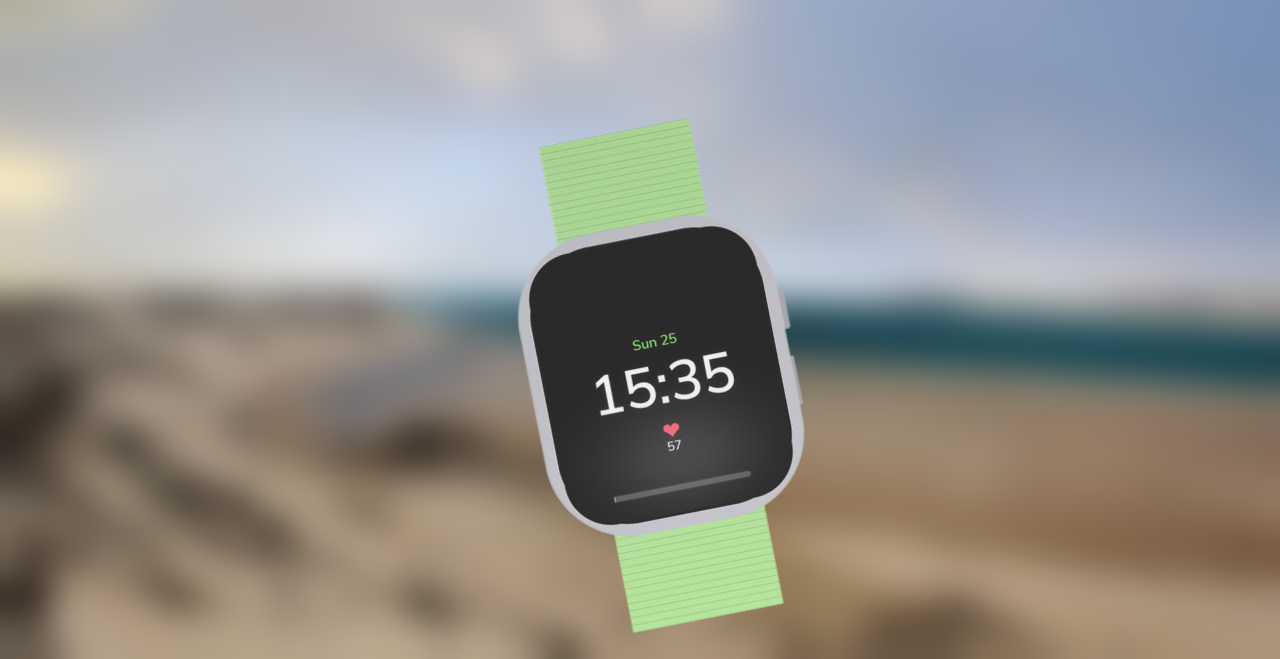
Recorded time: 15:35
